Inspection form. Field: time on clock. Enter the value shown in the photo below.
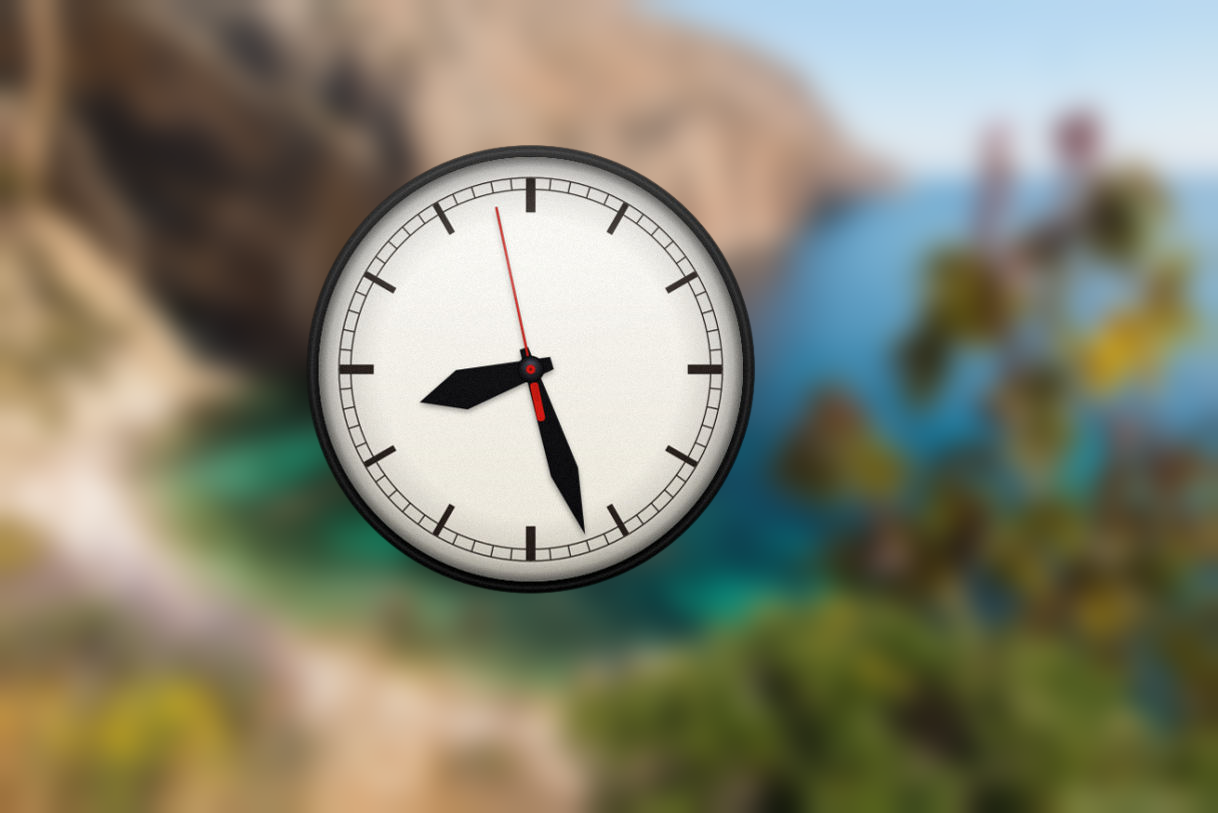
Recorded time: 8:26:58
